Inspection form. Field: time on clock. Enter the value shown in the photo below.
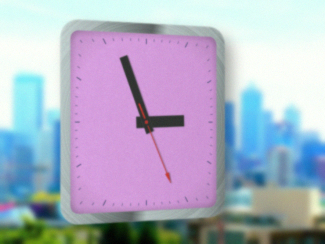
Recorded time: 2:56:26
